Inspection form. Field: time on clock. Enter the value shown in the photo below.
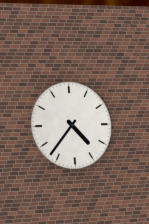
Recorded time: 4:37
